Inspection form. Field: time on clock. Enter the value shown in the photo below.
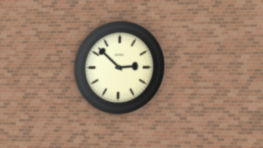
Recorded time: 2:52
